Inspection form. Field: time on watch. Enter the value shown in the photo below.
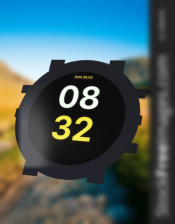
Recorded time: 8:32
